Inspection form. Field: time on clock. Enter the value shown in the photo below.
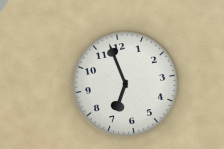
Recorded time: 6:58
